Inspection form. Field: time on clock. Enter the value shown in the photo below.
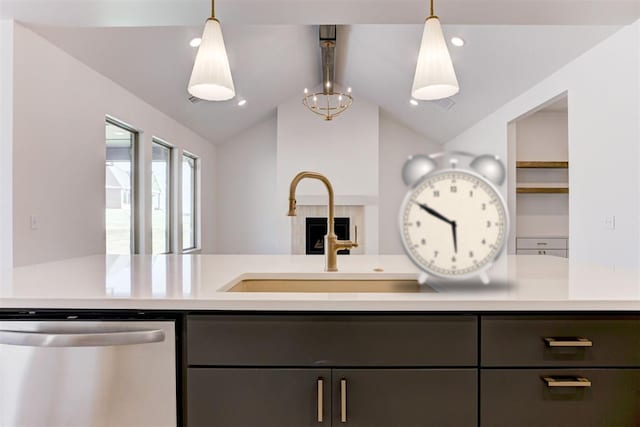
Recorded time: 5:50
